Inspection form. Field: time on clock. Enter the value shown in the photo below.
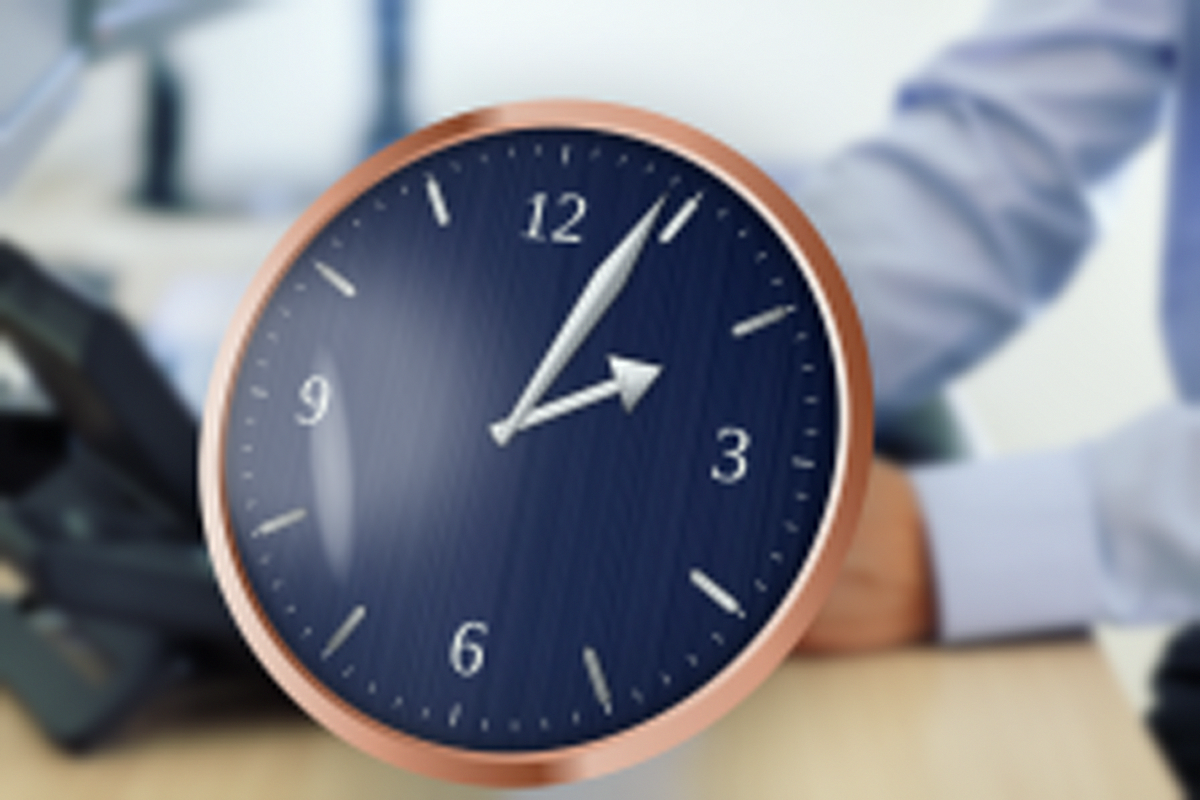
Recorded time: 2:04
